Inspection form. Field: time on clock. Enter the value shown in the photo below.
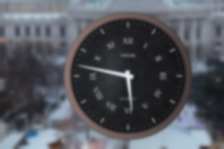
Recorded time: 5:47
